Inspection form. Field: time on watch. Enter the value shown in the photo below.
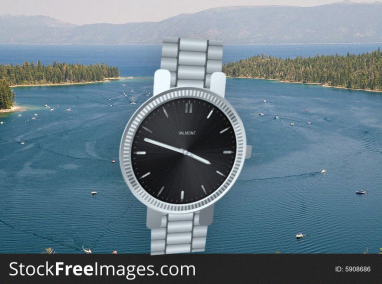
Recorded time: 3:48
